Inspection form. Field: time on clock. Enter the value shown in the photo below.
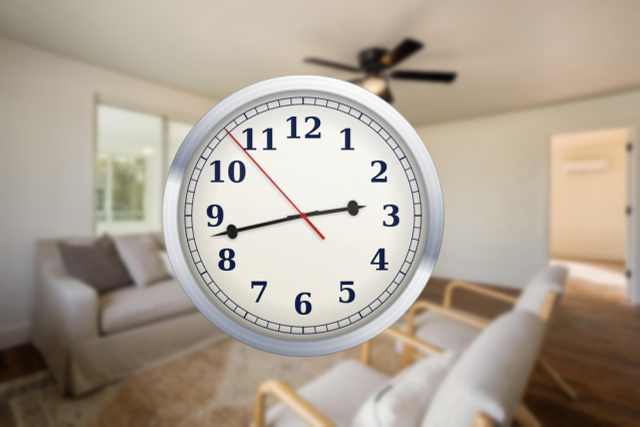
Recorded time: 2:42:53
